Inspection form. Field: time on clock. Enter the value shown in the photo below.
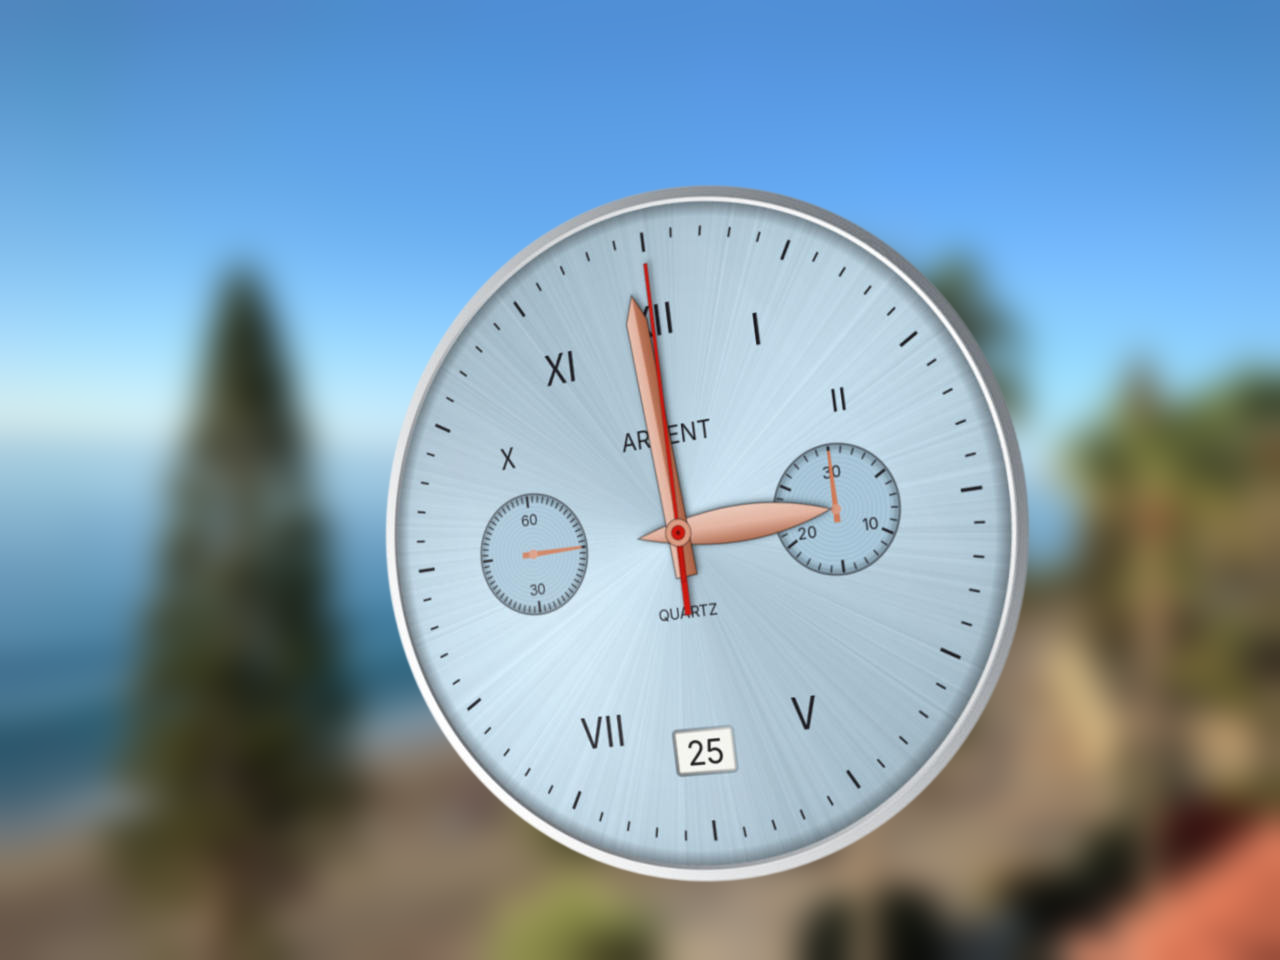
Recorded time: 2:59:15
